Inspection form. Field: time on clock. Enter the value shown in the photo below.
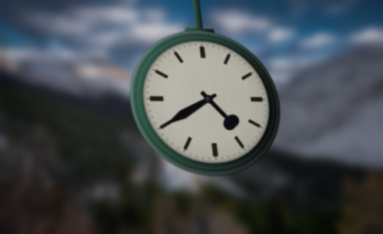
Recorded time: 4:40
